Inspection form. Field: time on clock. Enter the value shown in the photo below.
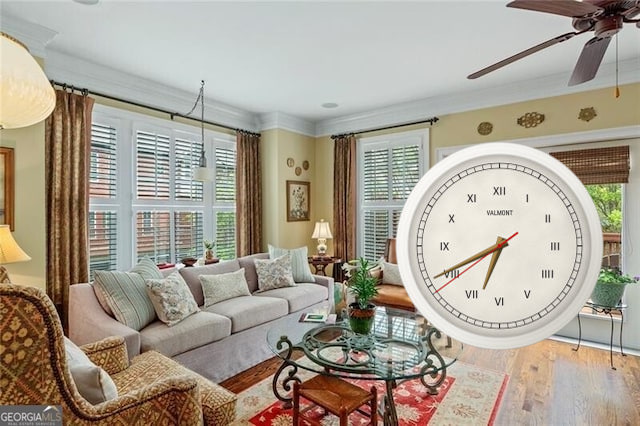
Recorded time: 6:40:39
